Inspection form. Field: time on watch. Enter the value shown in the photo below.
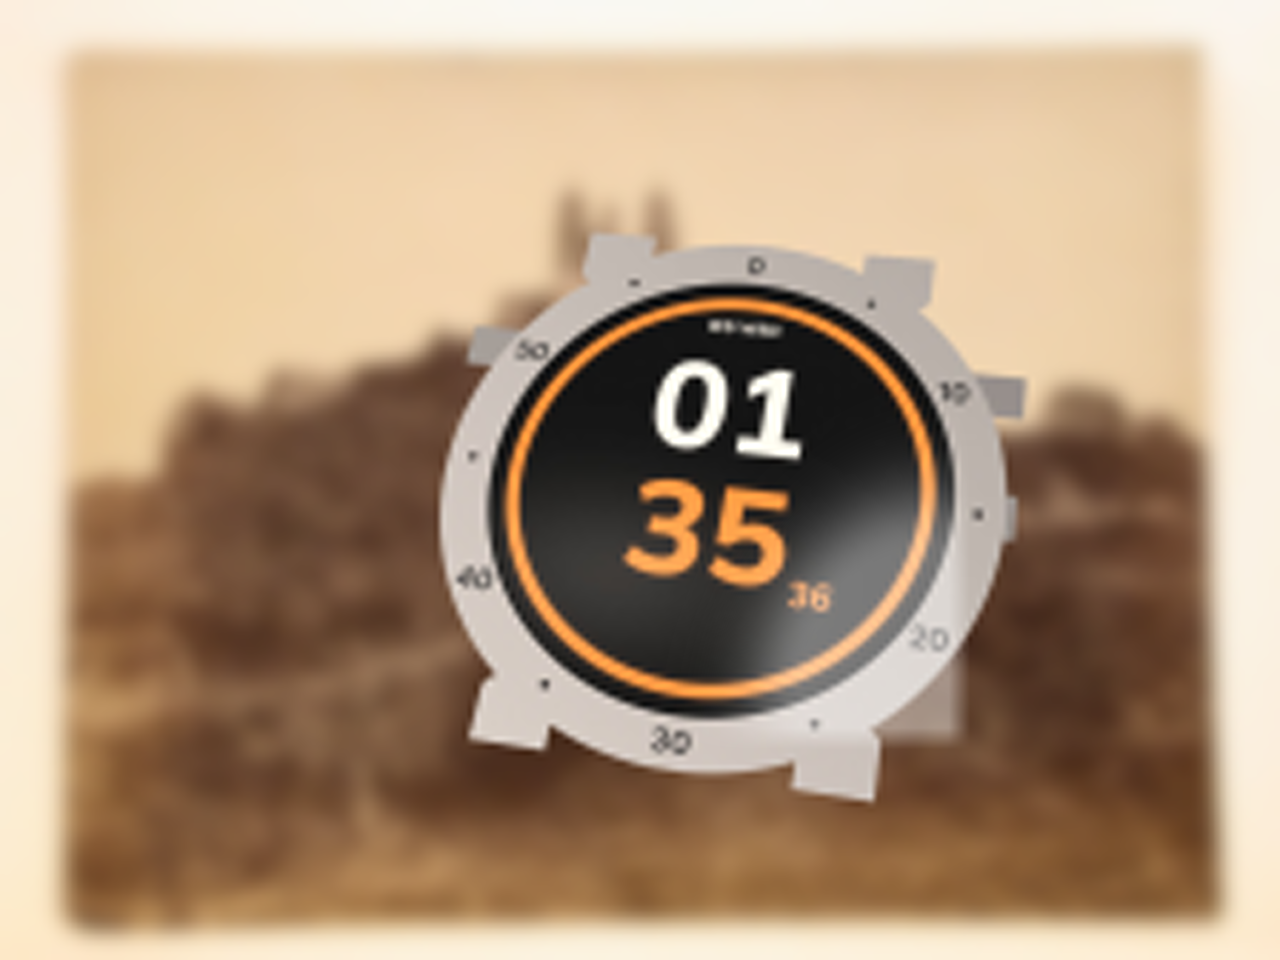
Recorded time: 1:35
